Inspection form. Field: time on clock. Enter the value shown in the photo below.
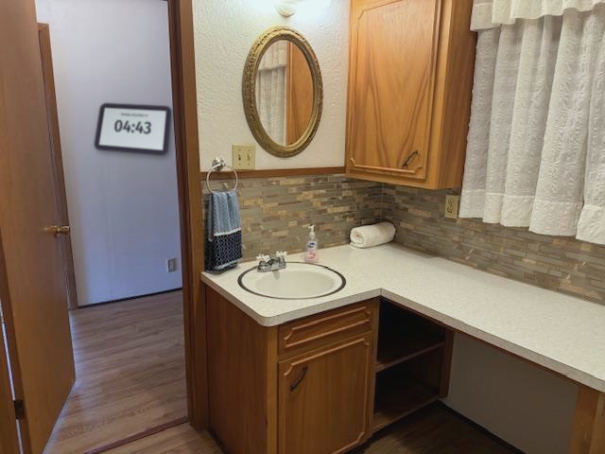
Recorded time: 4:43
